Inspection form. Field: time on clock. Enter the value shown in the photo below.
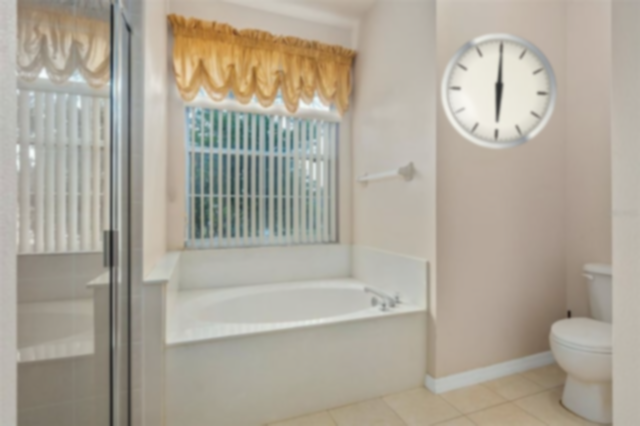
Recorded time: 6:00
